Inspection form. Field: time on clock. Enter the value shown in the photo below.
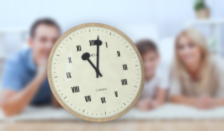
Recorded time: 11:02
